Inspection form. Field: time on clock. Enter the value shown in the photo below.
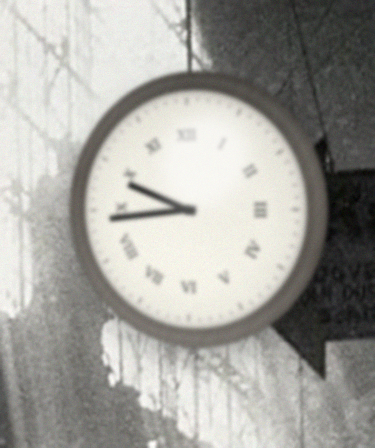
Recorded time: 9:44
